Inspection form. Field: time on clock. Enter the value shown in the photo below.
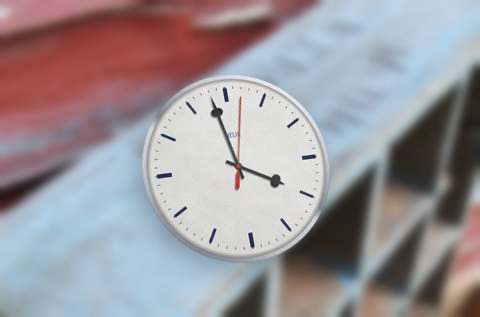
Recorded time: 3:58:02
